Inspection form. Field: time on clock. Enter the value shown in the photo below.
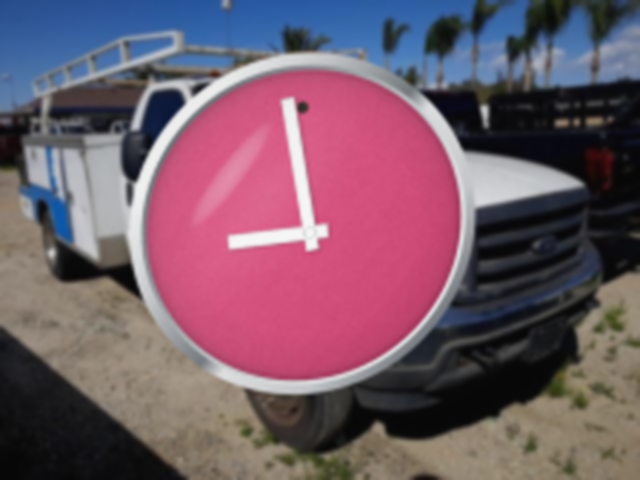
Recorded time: 8:59
